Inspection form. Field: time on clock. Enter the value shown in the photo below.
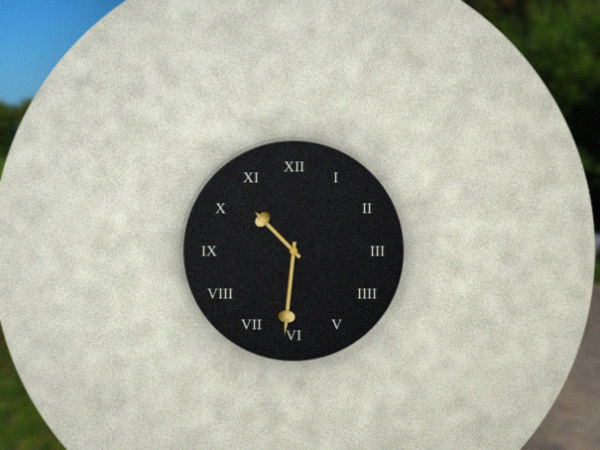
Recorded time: 10:31
